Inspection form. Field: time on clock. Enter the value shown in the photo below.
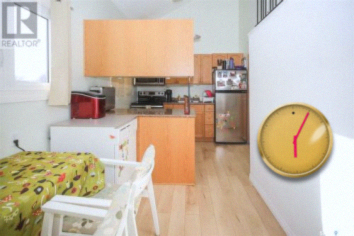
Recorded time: 6:05
